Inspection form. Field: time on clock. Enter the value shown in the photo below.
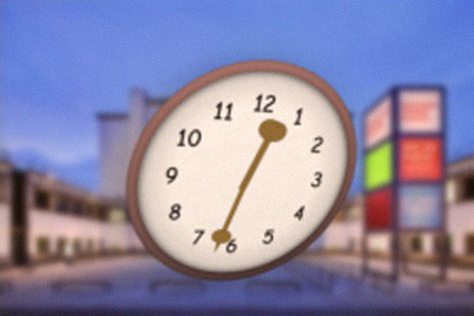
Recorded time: 12:32
